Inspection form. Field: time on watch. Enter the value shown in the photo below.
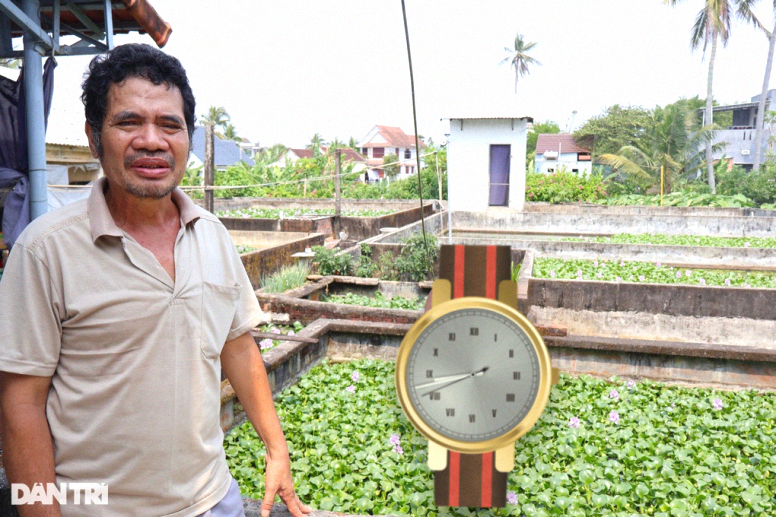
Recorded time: 8:42:41
